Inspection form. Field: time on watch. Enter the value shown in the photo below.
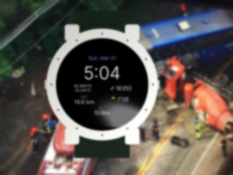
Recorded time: 5:04
